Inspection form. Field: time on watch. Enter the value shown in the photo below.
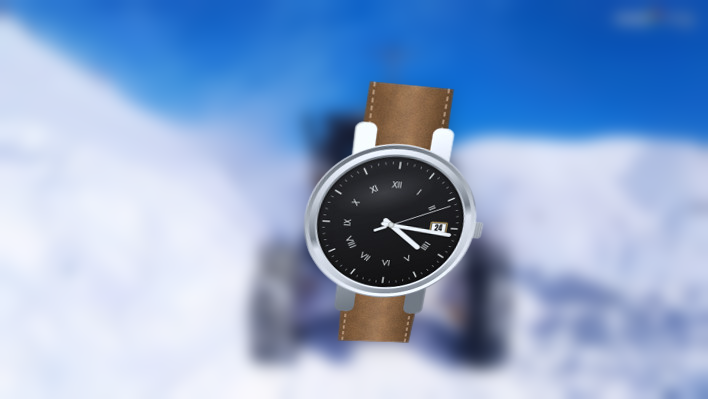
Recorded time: 4:16:11
